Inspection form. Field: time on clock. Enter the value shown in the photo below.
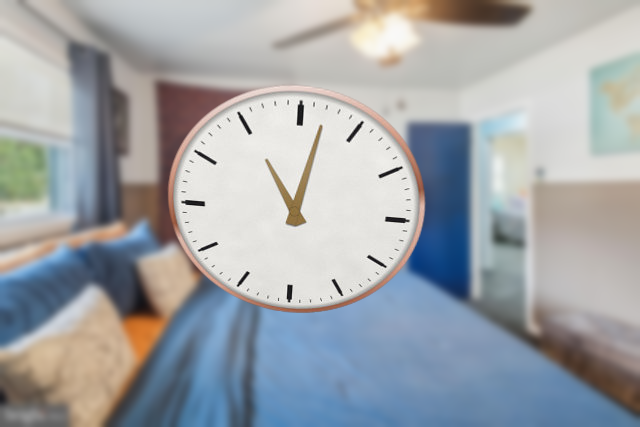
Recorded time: 11:02
